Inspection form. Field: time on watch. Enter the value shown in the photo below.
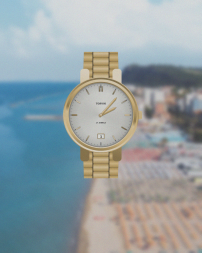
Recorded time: 2:07
